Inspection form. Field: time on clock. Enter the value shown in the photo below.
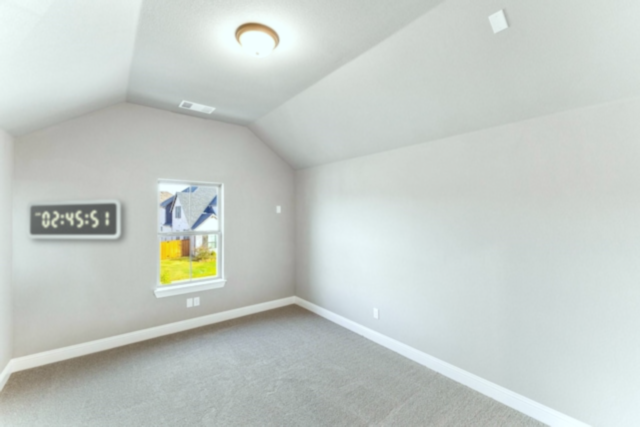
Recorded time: 2:45:51
